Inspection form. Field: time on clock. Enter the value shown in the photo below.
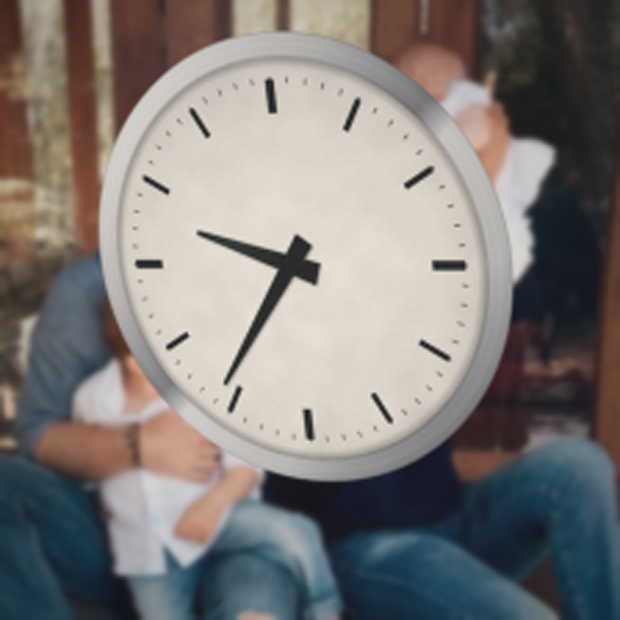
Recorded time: 9:36
